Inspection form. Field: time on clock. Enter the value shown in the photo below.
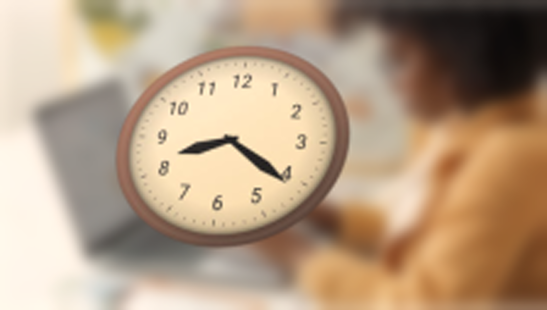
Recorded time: 8:21
